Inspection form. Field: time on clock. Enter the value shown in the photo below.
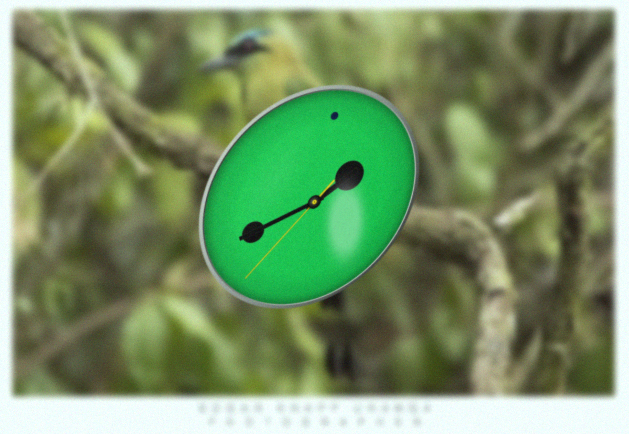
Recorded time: 1:40:36
